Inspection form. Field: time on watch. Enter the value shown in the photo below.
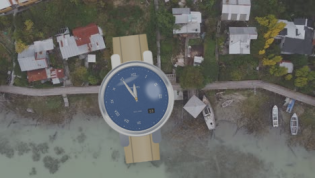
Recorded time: 11:55
